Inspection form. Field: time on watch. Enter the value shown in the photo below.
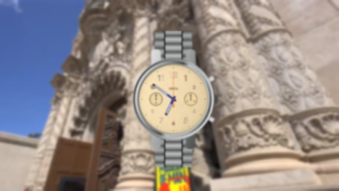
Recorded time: 6:51
